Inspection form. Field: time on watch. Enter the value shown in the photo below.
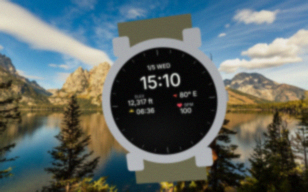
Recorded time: 15:10
